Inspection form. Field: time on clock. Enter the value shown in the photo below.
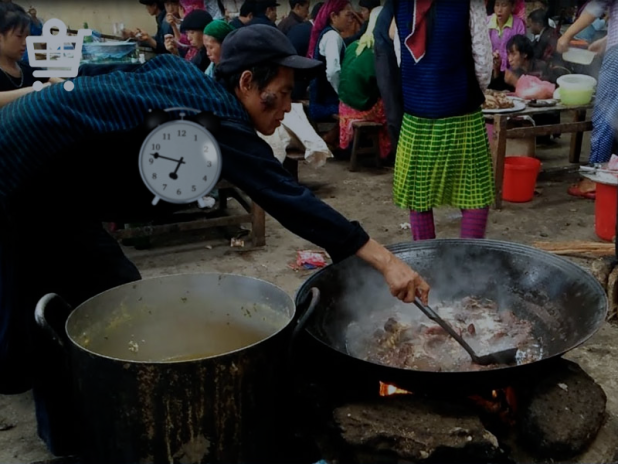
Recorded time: 6:47
